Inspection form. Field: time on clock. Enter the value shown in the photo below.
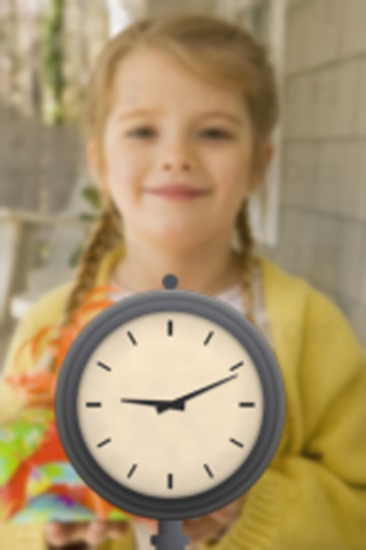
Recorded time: 9:11
